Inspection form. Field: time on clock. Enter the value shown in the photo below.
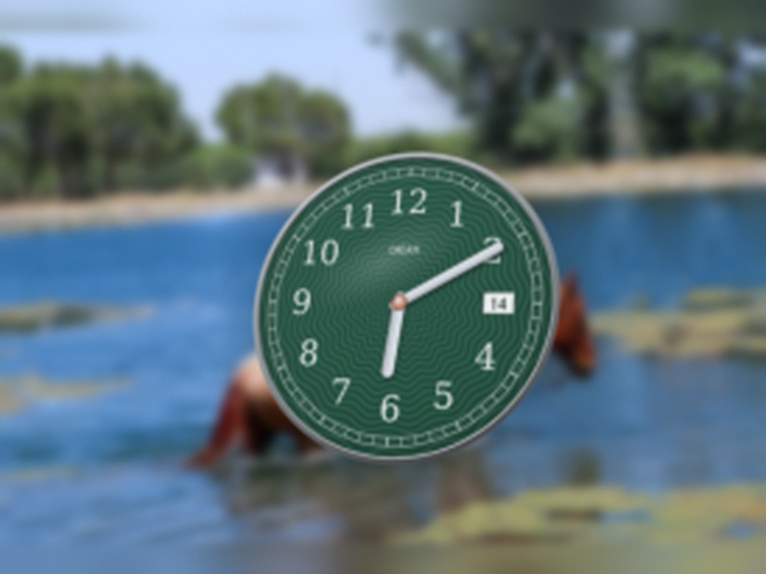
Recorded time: 6:10
